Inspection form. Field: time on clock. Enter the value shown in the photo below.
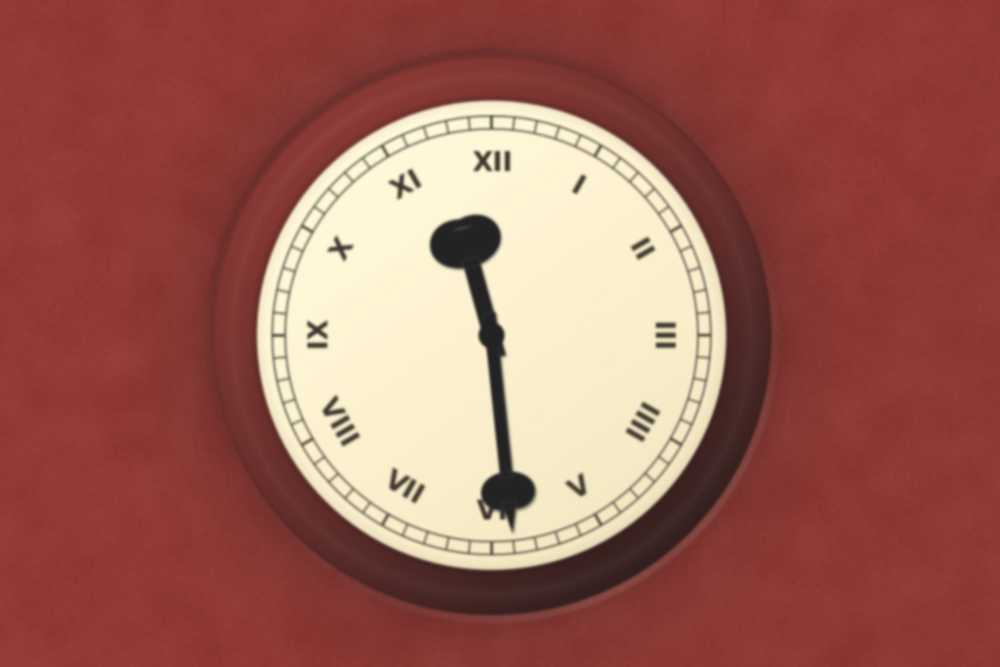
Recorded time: 11:29
